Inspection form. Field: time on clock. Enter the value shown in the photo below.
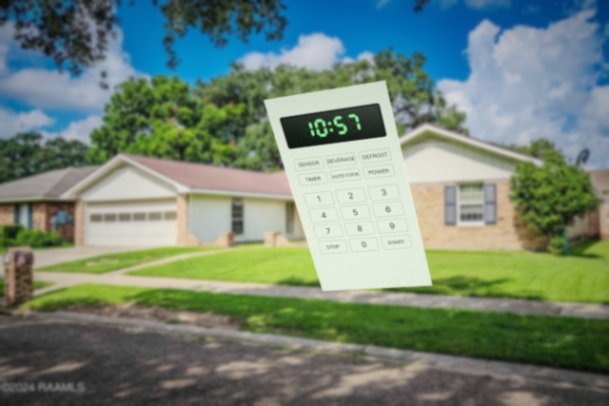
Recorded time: 10:57
